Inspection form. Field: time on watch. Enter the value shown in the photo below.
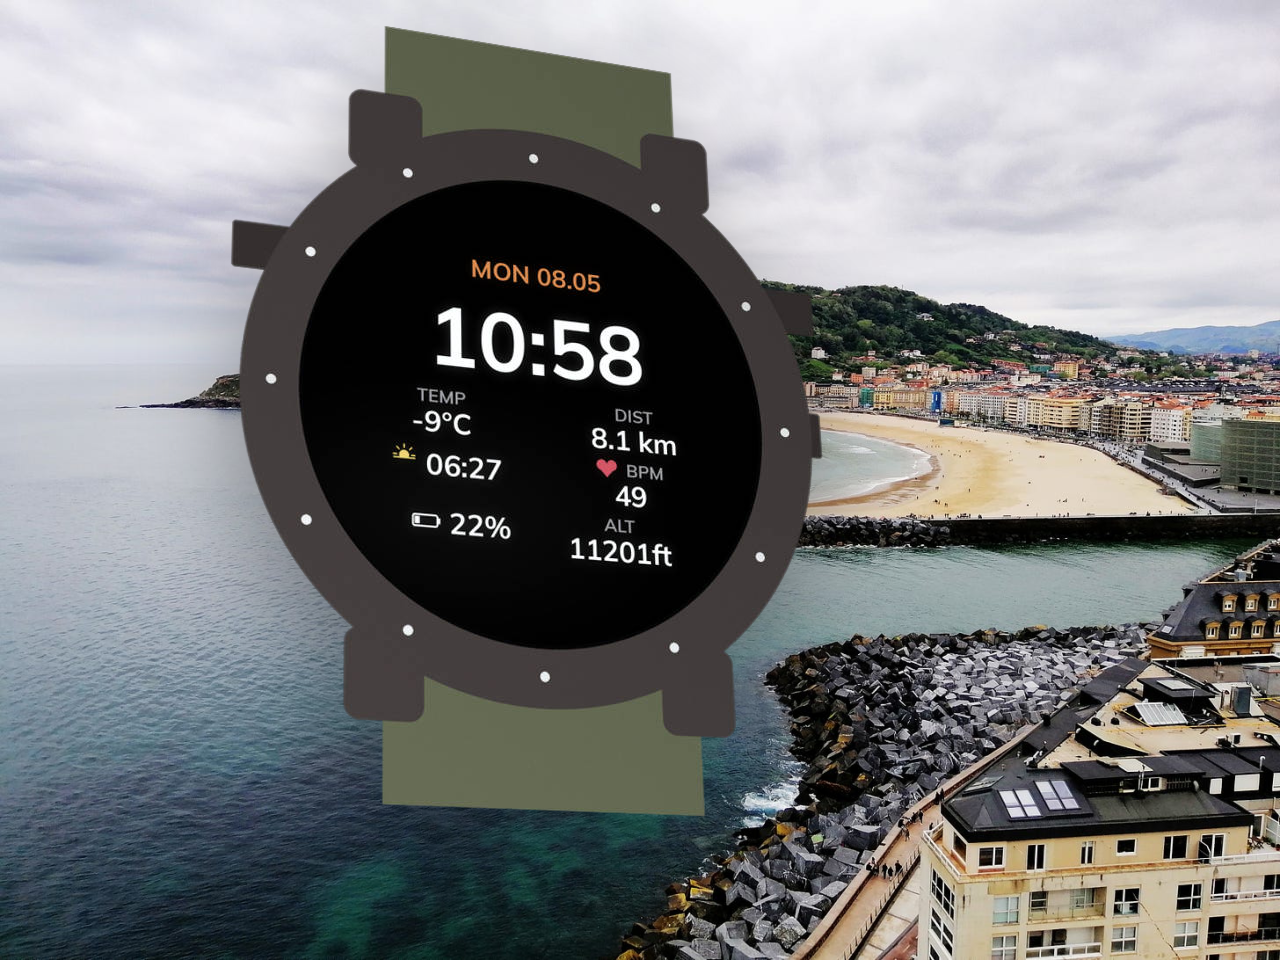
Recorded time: 10:58
